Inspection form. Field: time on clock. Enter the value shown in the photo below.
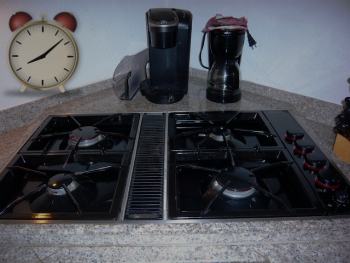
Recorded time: 8:08
